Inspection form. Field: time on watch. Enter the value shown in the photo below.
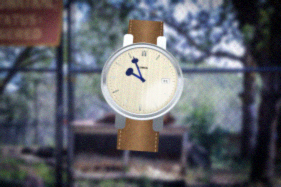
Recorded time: 9:56
